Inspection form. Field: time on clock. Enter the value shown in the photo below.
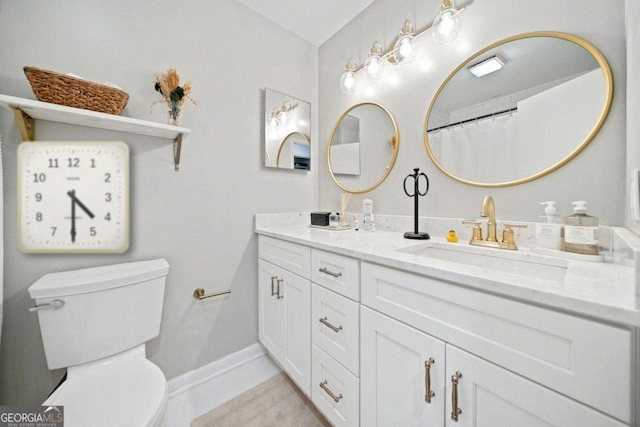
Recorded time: 4:30
